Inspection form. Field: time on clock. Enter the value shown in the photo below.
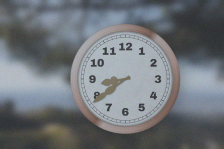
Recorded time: 8:39
